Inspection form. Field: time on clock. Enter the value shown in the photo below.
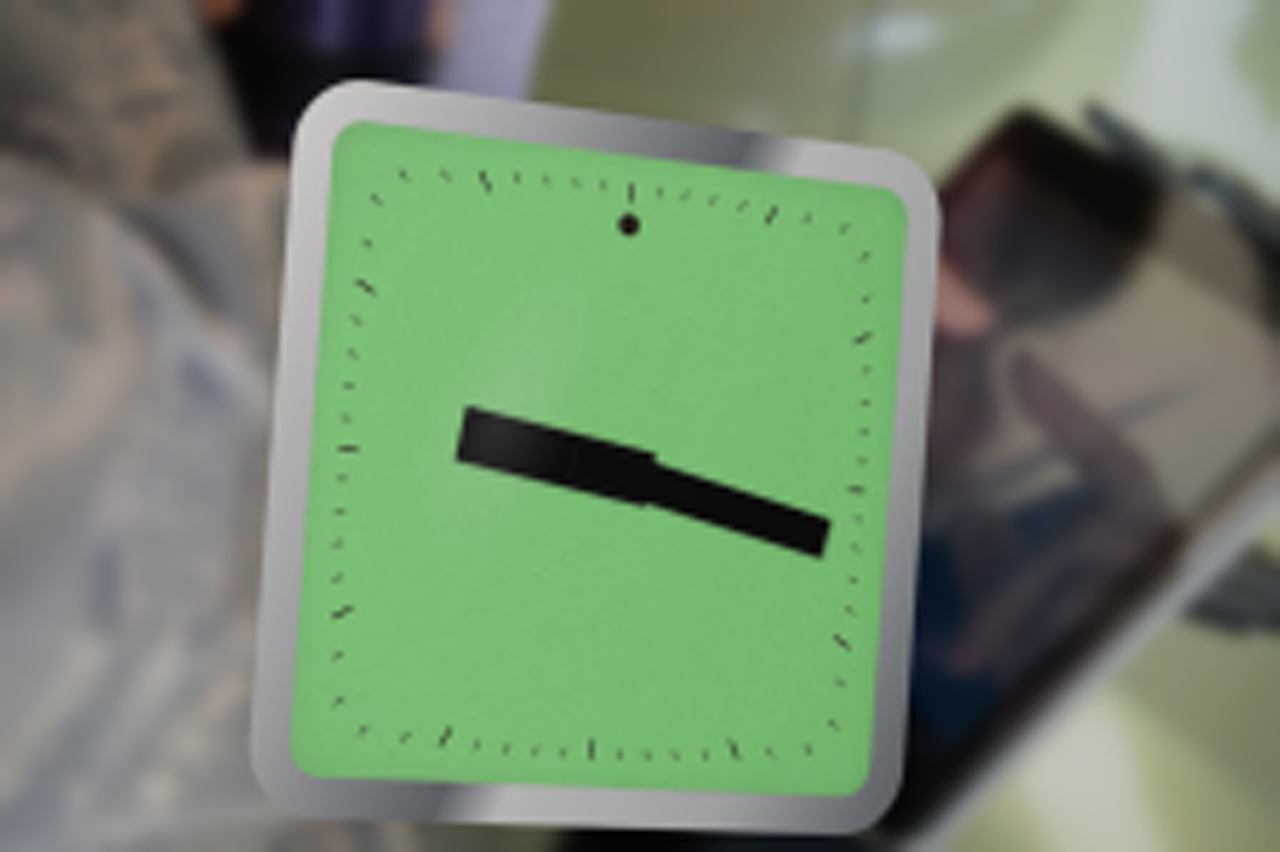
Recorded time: 9:17
